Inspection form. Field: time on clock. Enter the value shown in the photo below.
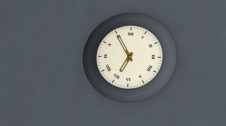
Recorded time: 6:55
